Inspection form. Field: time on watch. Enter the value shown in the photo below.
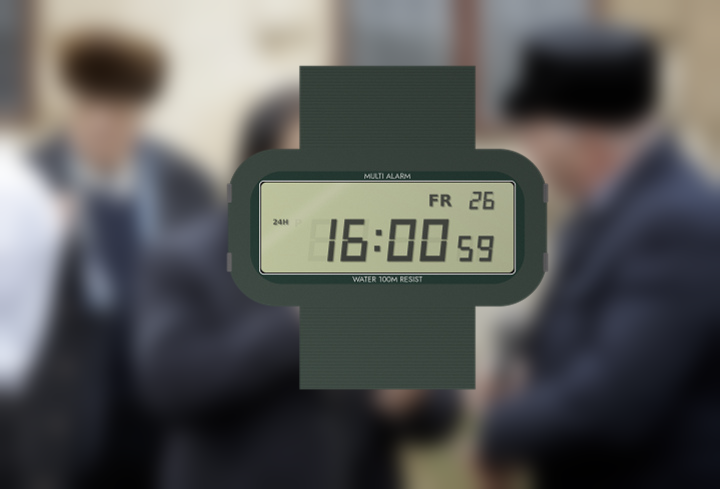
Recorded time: 16:00:59
